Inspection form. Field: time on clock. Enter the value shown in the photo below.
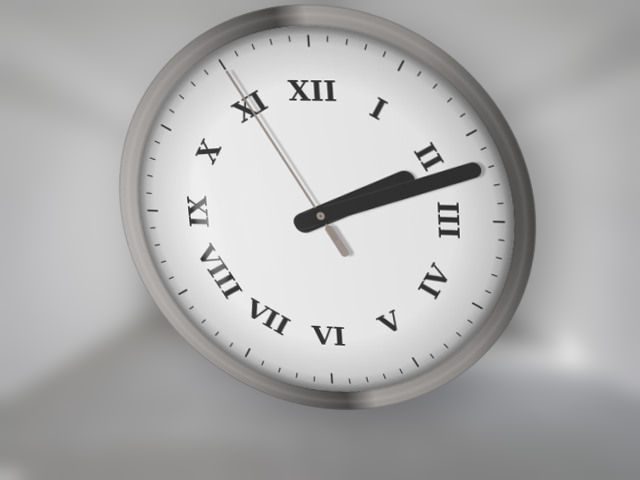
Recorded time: 2:11:55
